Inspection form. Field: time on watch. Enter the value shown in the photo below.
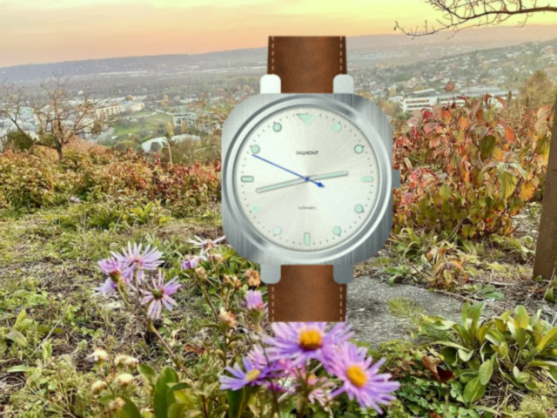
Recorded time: 2:42:49
